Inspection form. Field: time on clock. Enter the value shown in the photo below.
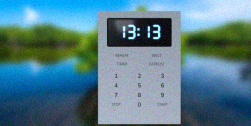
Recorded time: 13:13
